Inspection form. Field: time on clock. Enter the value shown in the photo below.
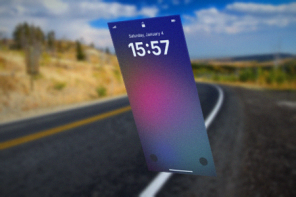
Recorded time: 15:57
